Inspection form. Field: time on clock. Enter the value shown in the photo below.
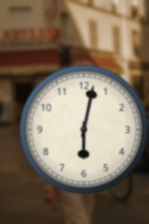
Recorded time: 6:02
